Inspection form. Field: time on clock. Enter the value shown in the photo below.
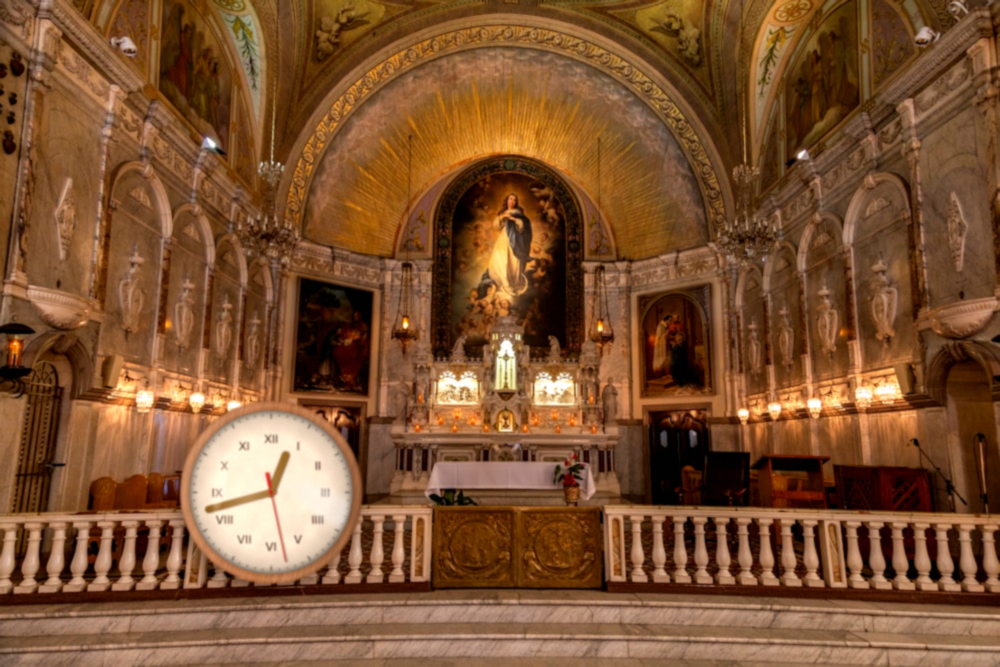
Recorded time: 12:42:28
